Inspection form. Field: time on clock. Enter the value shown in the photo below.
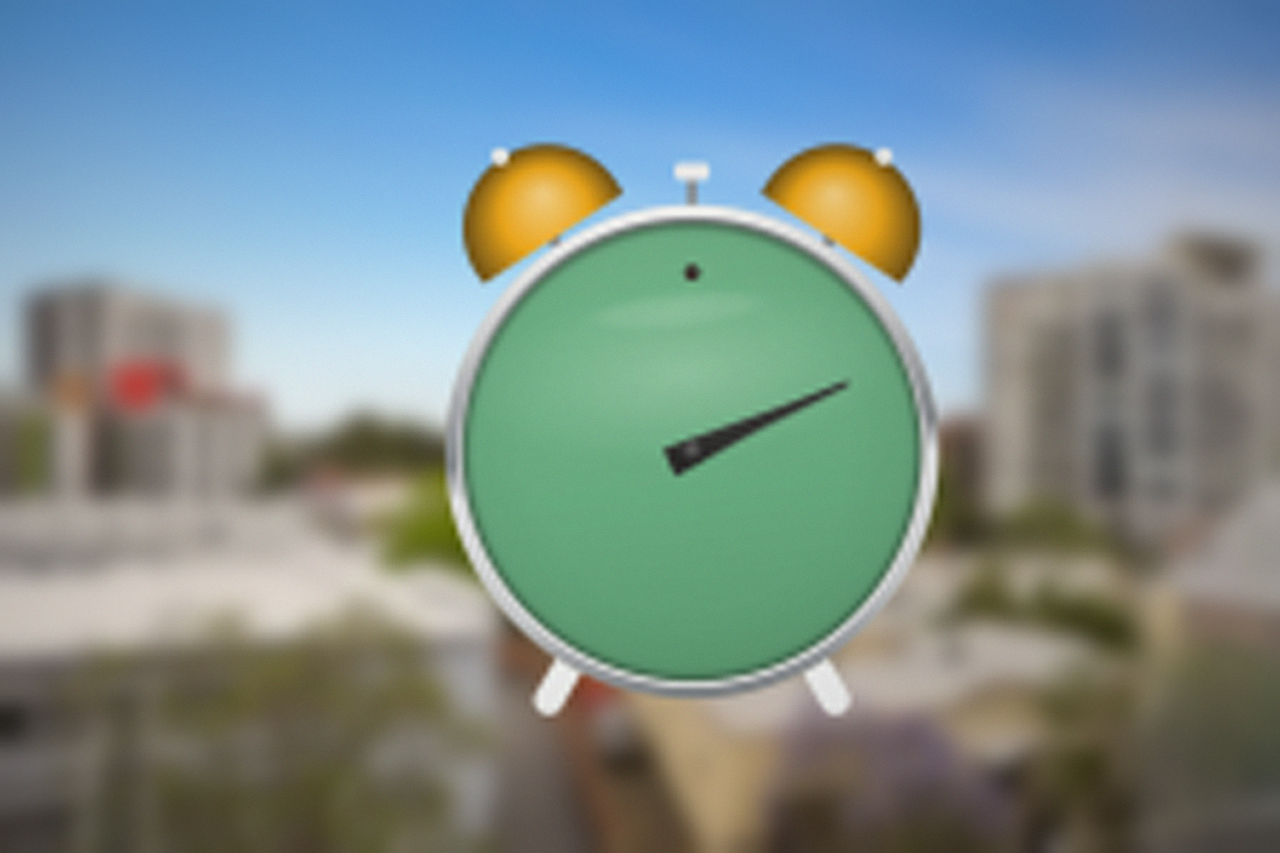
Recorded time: 2:11
